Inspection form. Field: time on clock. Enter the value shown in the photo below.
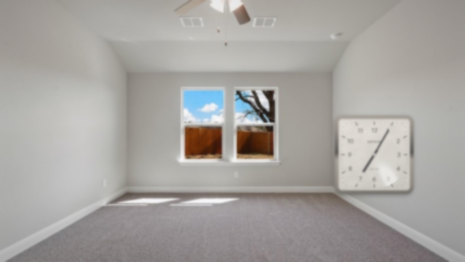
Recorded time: 7:05
